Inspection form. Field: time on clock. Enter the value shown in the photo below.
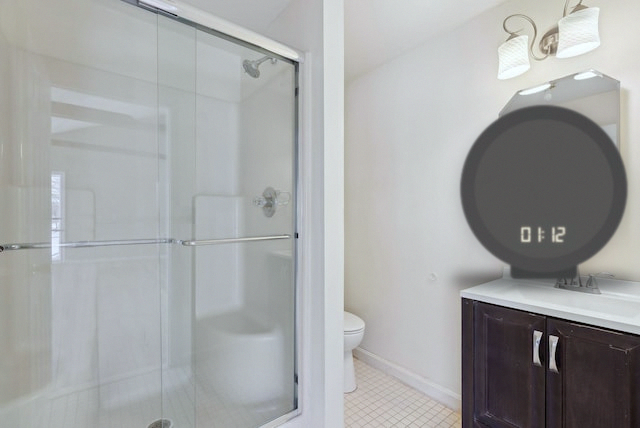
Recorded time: 1:12
